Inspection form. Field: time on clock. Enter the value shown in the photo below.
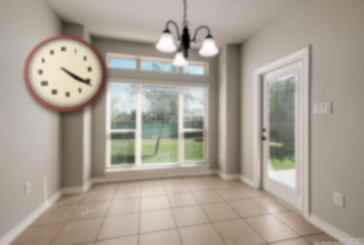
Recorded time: 4:21
